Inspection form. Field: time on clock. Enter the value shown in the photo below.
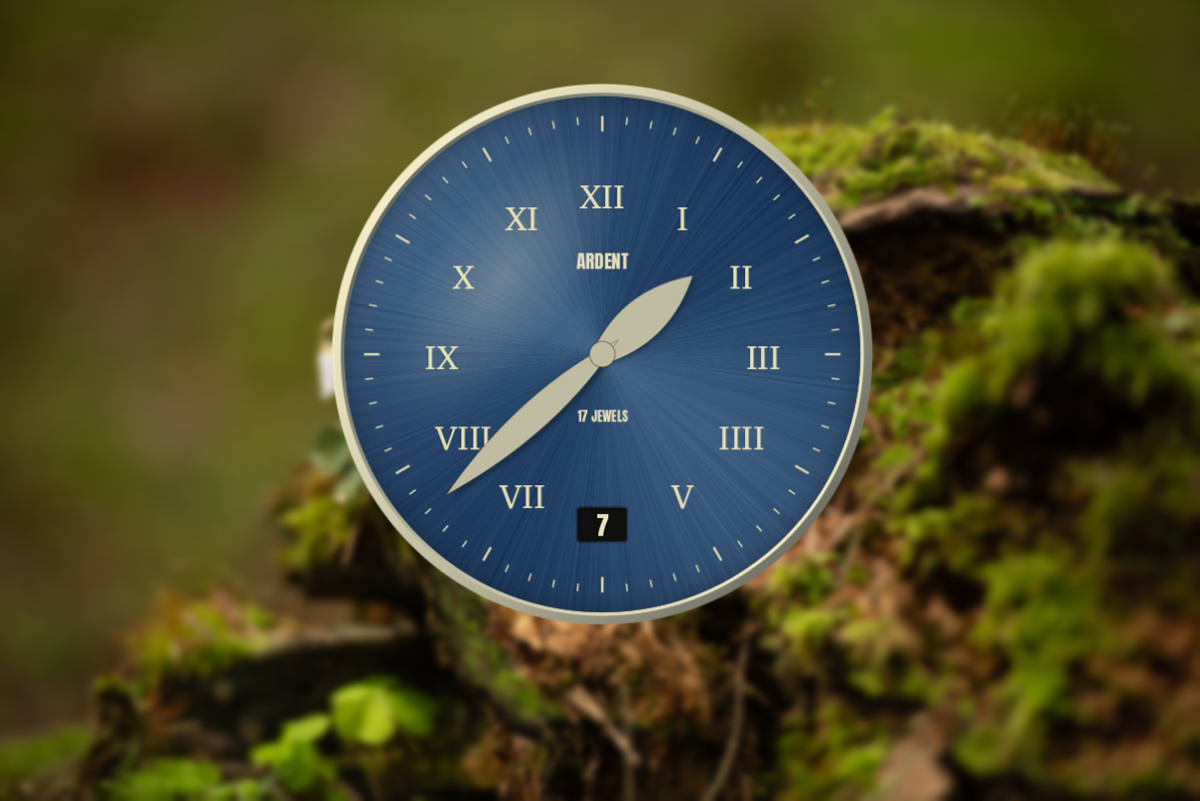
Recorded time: 1:38
